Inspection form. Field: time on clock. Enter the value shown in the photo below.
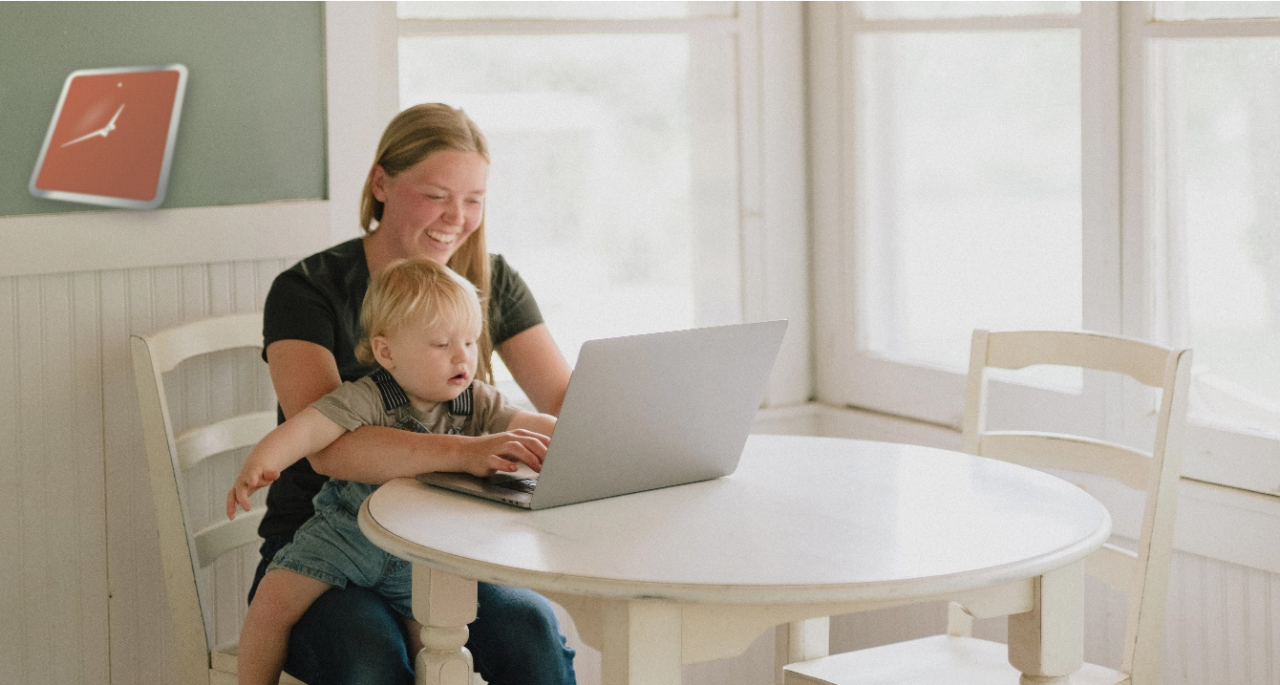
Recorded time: 12:41
